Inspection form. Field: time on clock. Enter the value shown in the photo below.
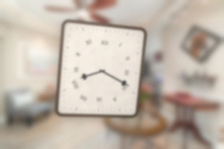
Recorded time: 8:19
